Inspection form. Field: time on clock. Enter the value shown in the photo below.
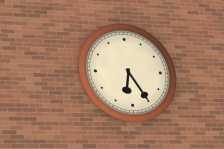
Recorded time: 6:25
